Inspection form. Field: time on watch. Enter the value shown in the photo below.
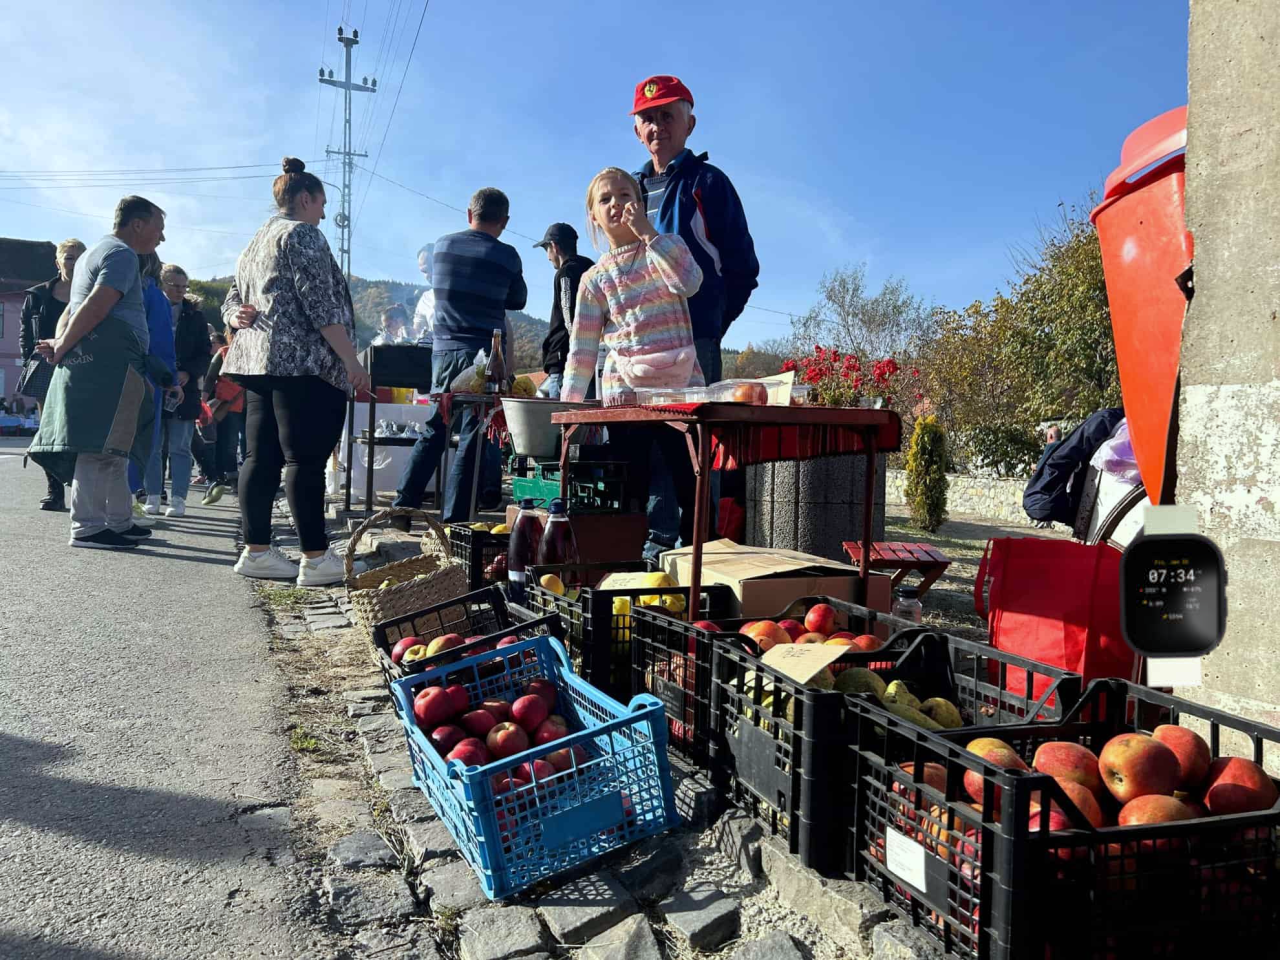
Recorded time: 7:34
